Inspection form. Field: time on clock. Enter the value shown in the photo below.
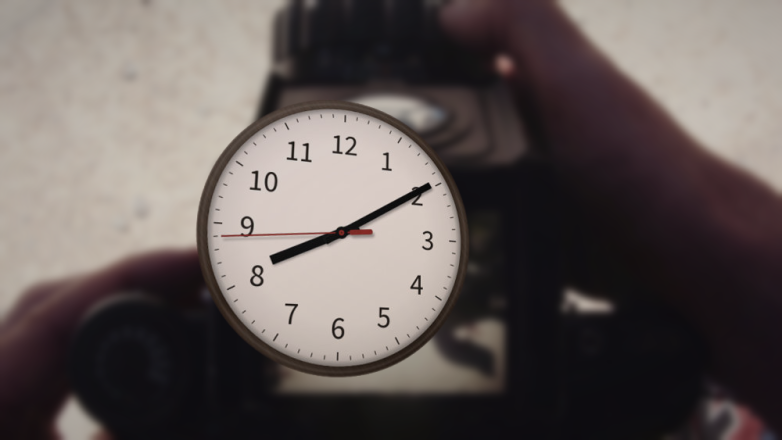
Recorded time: 8:09:44
